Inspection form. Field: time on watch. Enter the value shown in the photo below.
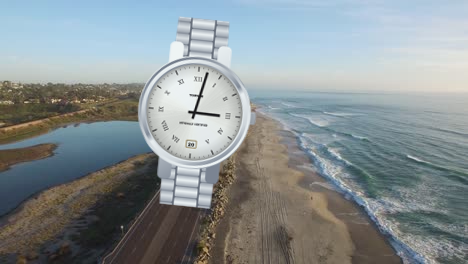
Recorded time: 3:02
